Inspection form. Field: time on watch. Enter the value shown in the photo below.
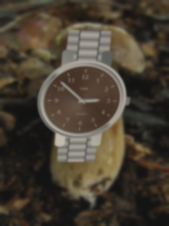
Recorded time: 2:52
